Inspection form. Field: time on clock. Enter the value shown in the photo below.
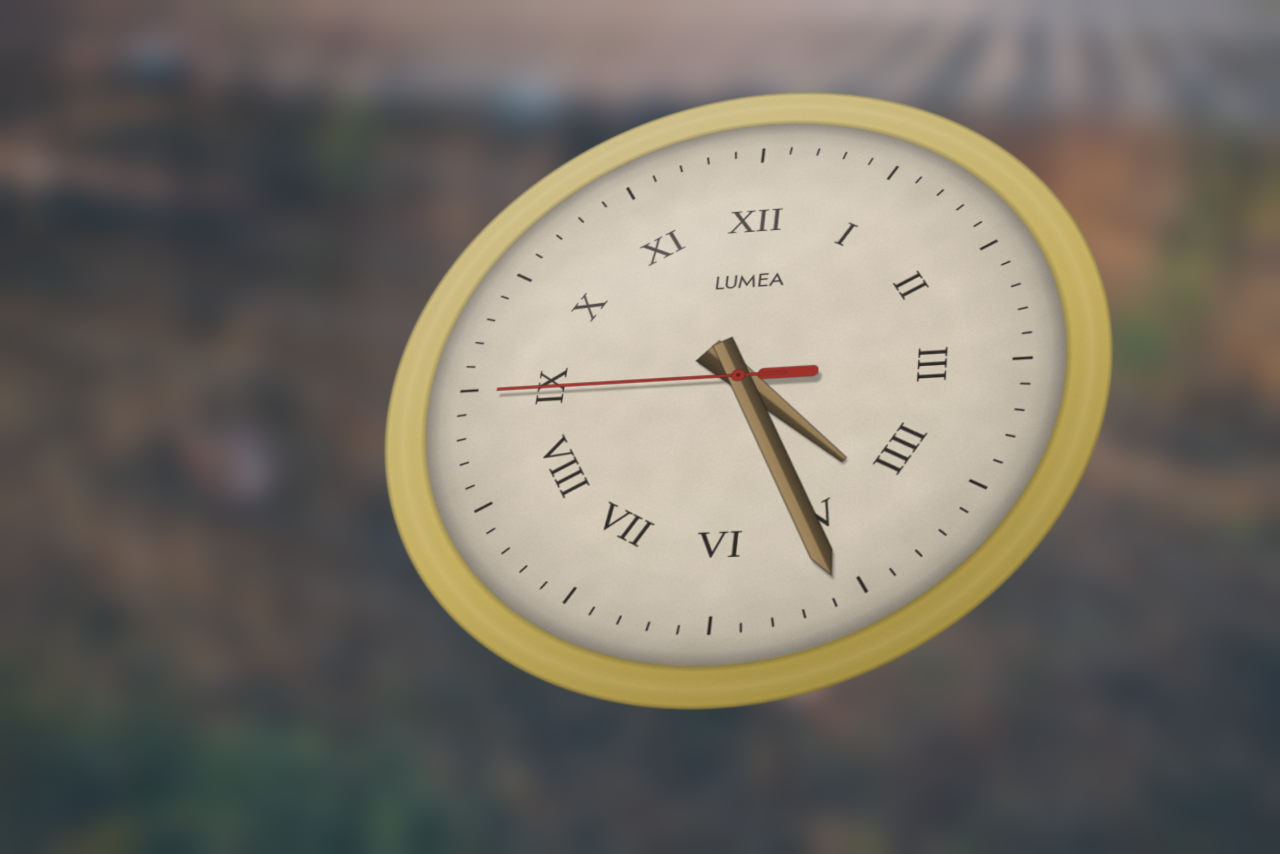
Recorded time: 4:25:45
